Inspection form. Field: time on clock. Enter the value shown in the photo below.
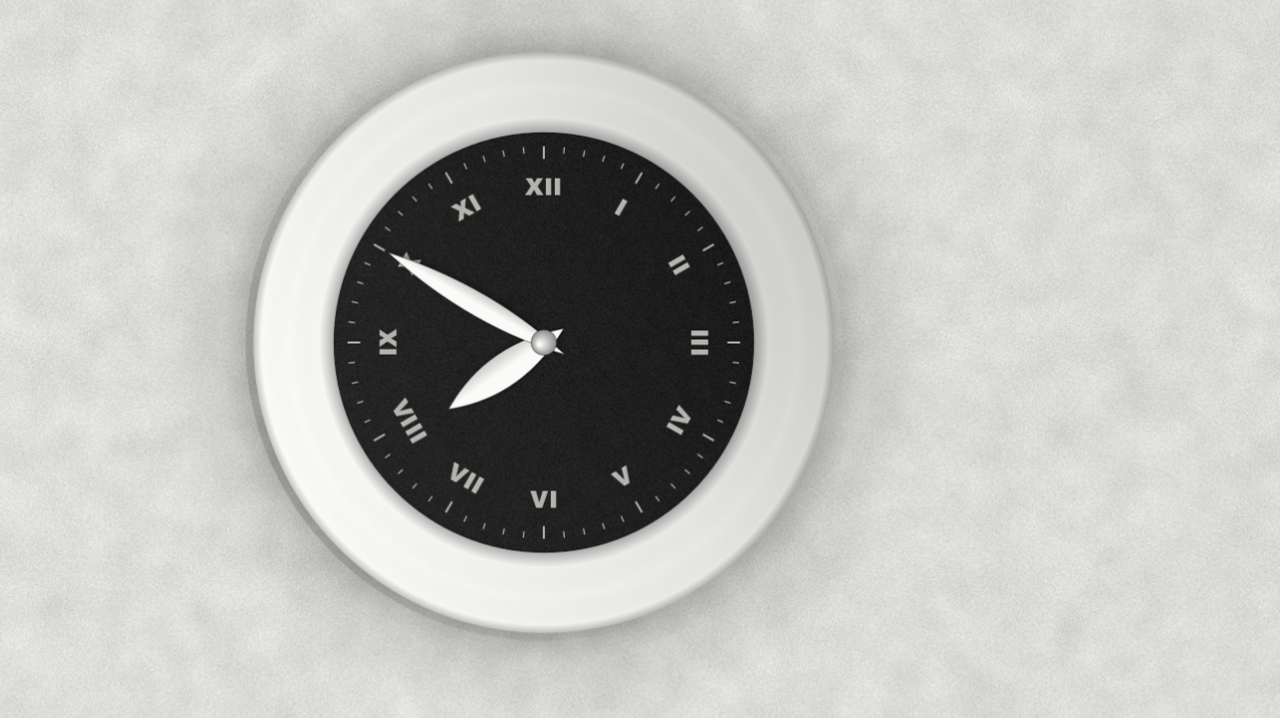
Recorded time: 7:50
